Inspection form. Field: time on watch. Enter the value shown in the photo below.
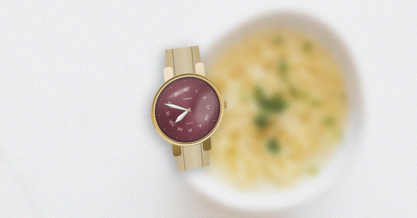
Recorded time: 7:49
